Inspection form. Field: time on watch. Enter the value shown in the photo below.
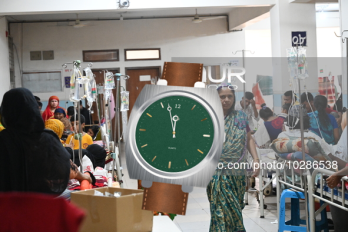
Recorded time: 11:57
